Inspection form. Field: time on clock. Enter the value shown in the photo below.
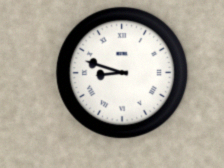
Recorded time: 8:48
